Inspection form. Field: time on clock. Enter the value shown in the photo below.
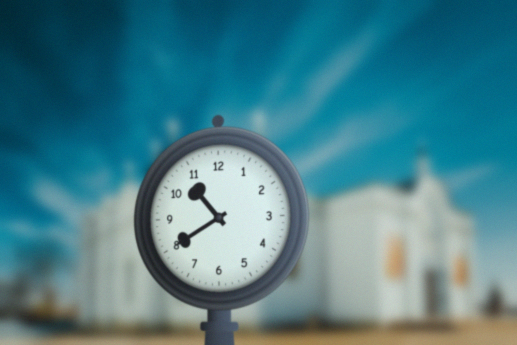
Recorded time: 10:40
